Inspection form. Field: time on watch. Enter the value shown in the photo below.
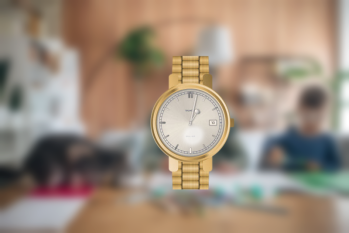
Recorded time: 1:02
